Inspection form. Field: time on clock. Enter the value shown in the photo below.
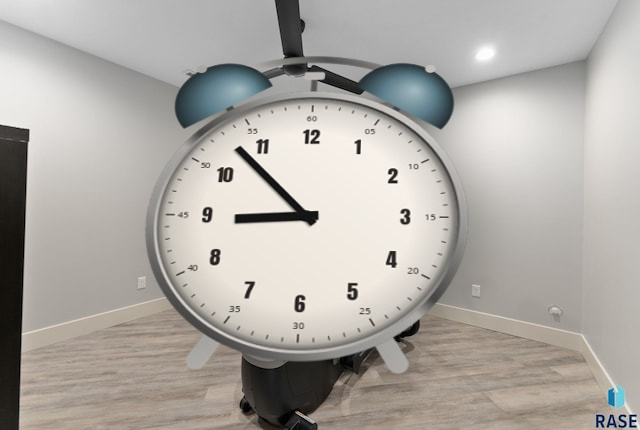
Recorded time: 8:53
